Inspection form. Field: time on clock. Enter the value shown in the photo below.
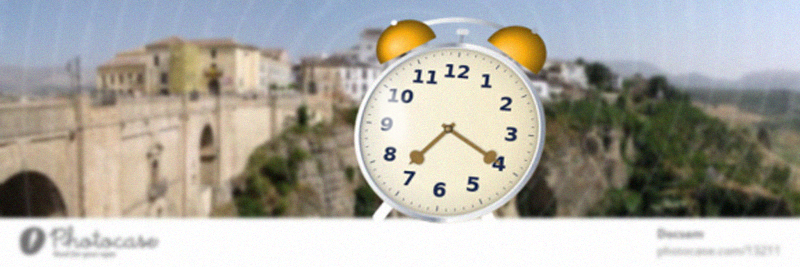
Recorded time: 7:20
